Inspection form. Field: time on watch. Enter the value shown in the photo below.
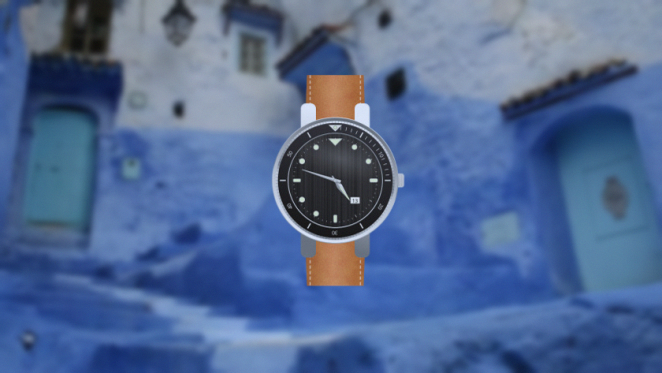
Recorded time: 4:48
